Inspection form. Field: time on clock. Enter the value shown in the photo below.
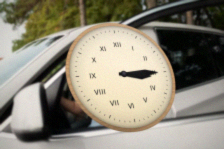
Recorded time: 3:15
